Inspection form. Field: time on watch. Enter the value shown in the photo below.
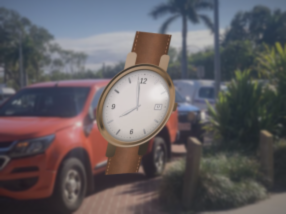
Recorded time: 7:58
